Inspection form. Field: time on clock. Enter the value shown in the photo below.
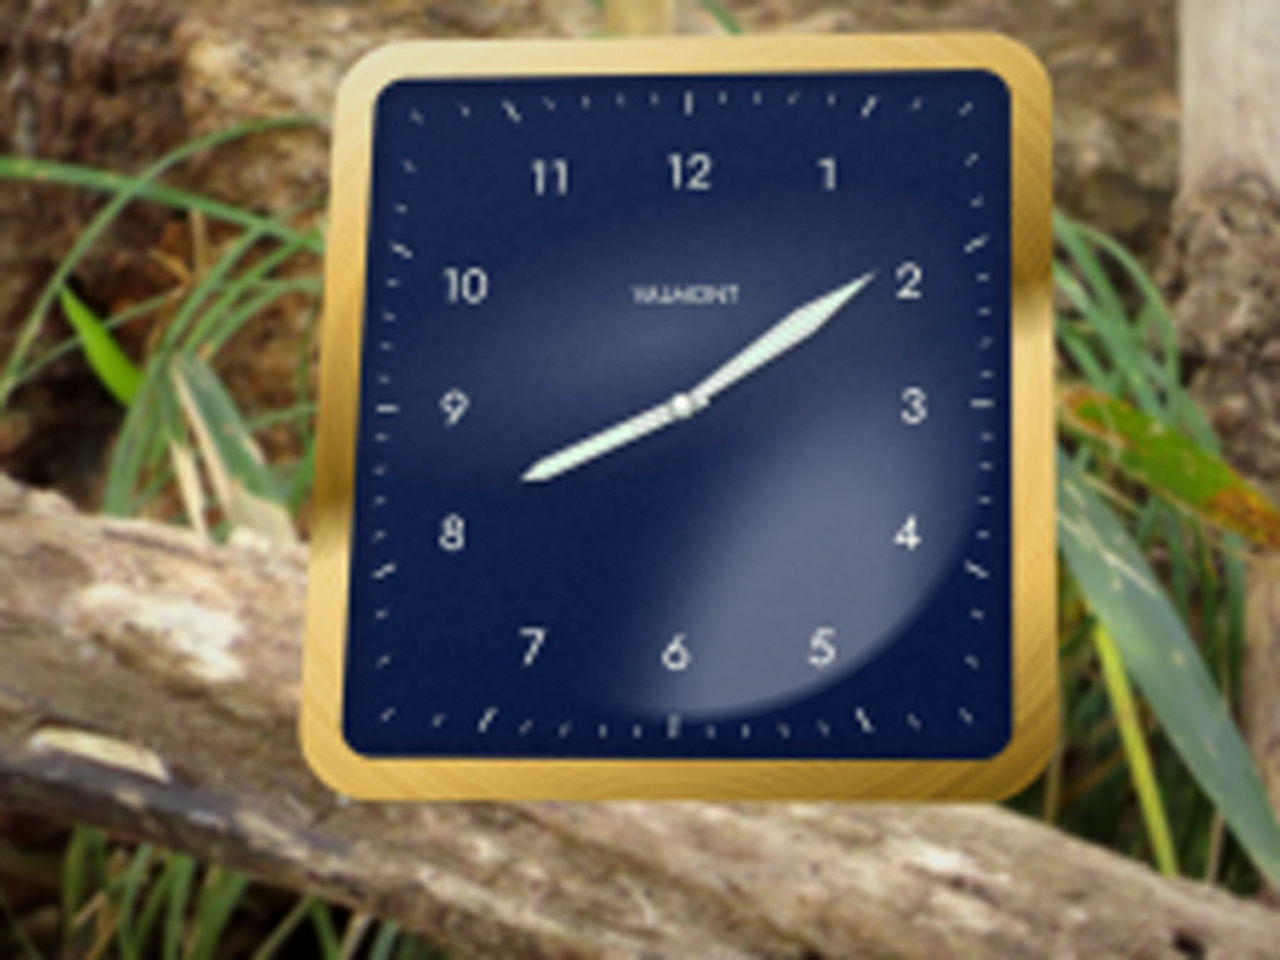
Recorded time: 8:09
